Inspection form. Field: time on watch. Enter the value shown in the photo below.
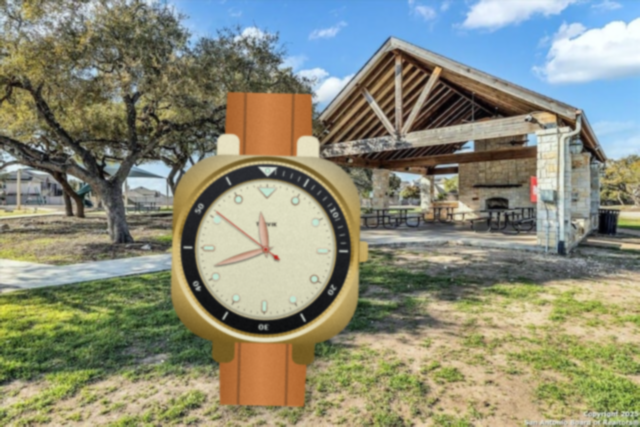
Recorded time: 11:41:51
